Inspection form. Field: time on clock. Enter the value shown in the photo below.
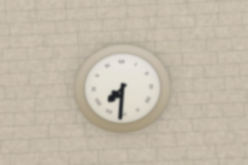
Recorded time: 7:31
